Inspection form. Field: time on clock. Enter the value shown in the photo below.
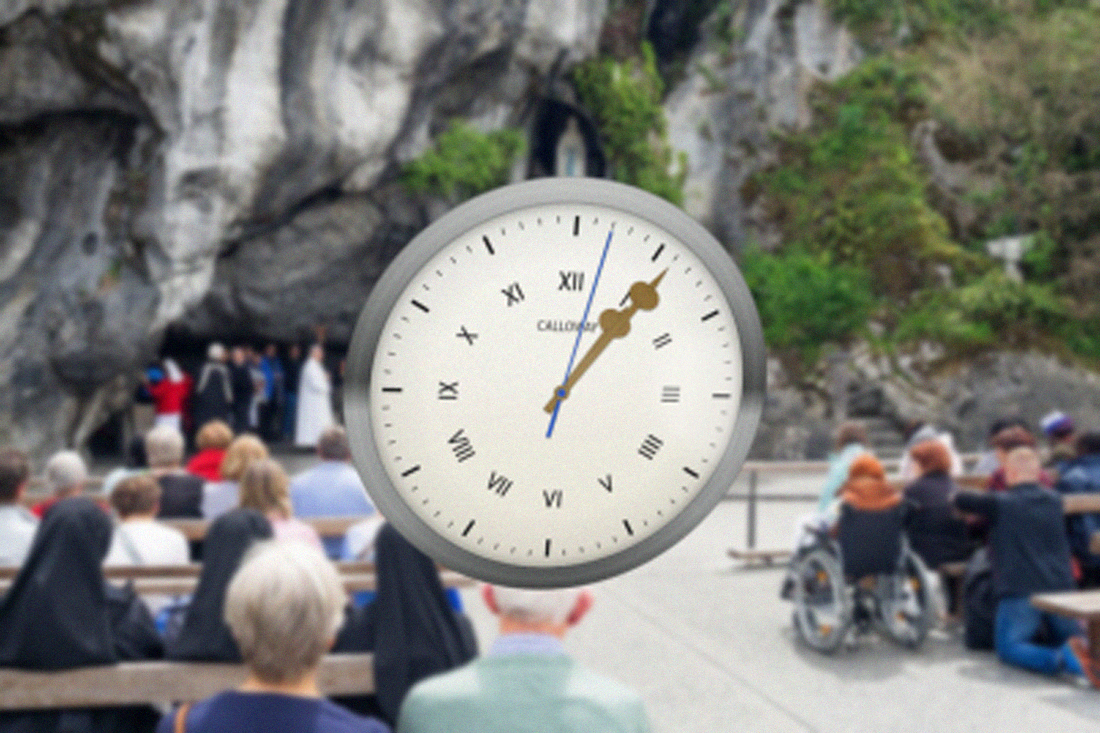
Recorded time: 1:06:02
